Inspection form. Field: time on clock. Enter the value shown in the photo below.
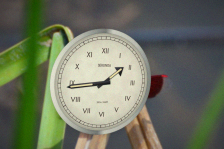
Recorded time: 1:44
